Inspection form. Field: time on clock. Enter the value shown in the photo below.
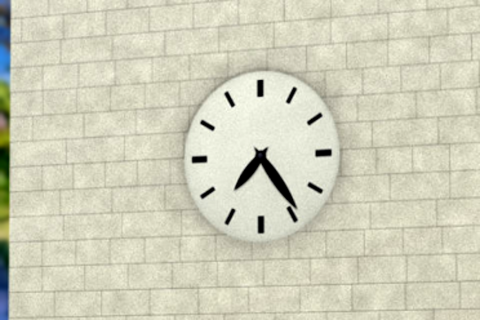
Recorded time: 7:24
